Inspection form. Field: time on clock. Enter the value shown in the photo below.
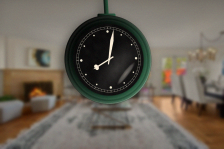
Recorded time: 8:02
